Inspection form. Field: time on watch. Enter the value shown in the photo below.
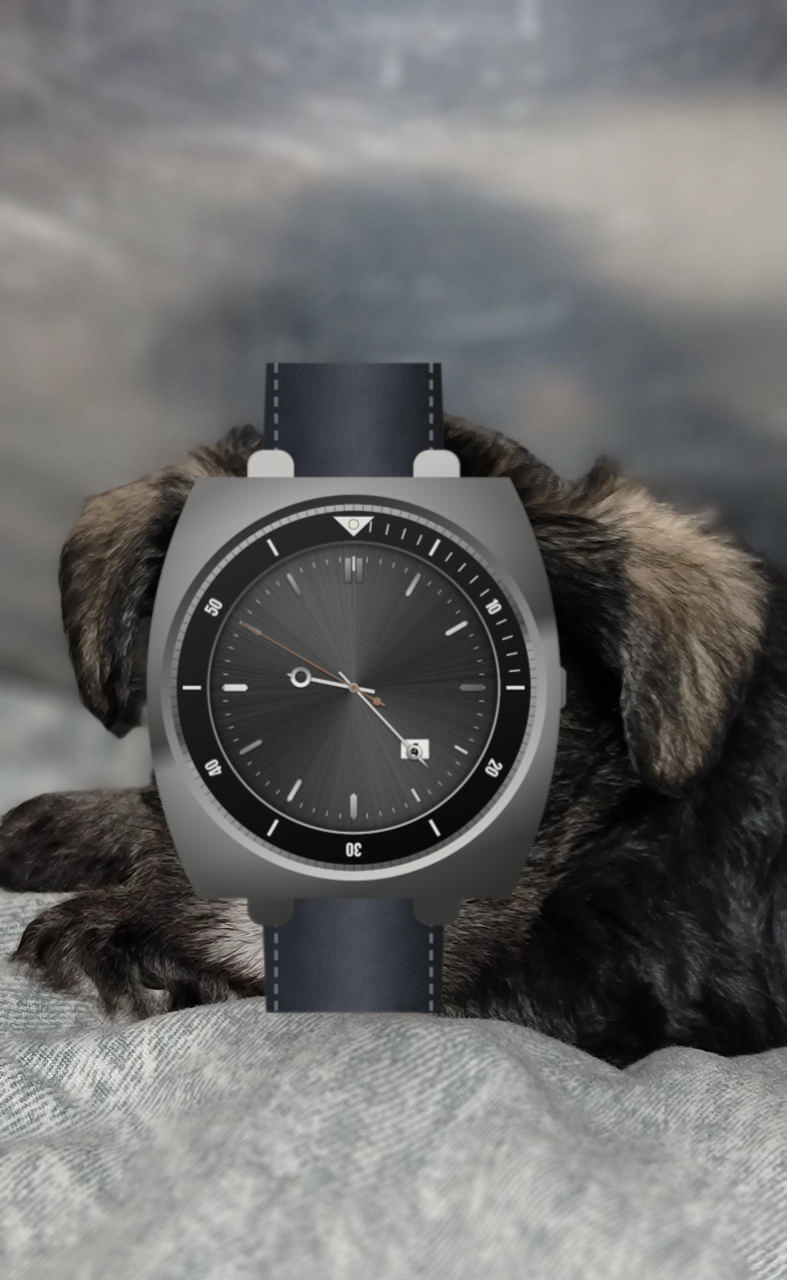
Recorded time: 9:22:50
